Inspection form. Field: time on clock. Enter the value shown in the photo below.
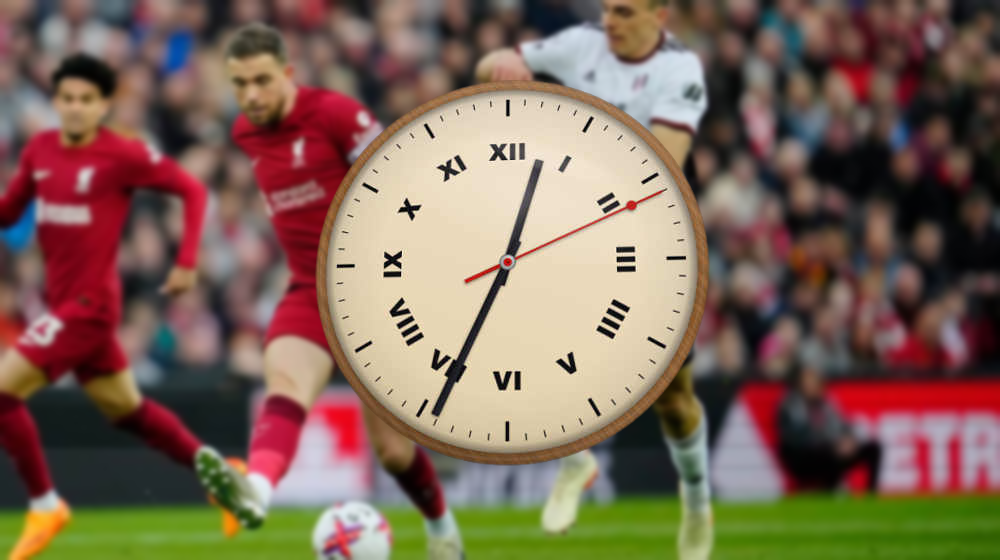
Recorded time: 12:34:11
